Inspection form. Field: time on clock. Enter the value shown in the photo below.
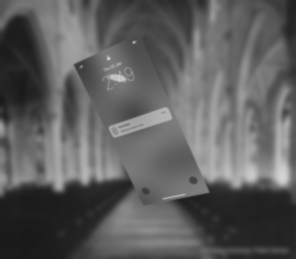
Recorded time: 2:49
